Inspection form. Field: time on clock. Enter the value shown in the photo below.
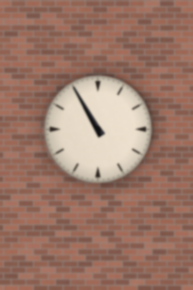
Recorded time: 10:55
